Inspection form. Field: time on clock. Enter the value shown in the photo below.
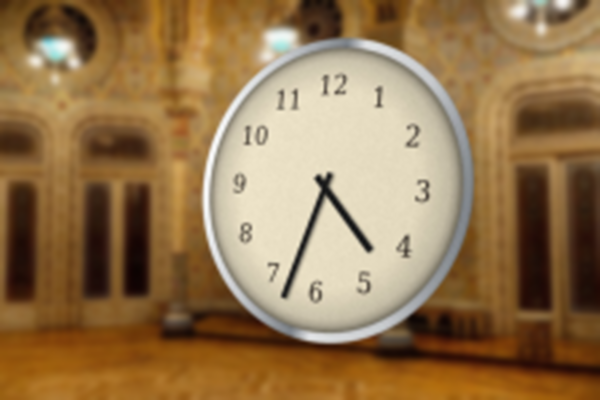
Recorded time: 4:33
